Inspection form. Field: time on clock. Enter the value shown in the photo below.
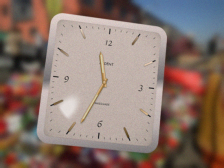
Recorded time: 11:34
